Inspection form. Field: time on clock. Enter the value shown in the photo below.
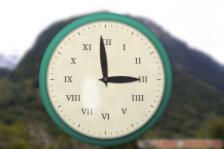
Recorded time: 2:59
